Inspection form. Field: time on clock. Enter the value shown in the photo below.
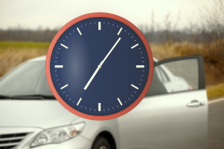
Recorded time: 7:06
